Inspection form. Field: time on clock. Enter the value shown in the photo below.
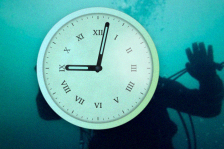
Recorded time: 9:02
